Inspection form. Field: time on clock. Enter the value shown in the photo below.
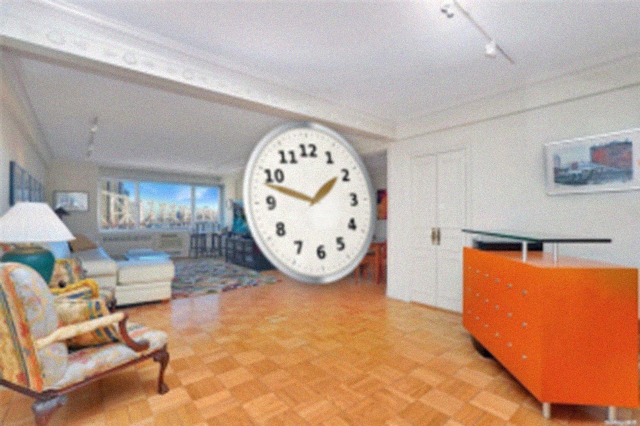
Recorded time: 1:48
